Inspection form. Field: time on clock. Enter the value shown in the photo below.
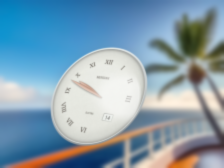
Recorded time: 9:48
